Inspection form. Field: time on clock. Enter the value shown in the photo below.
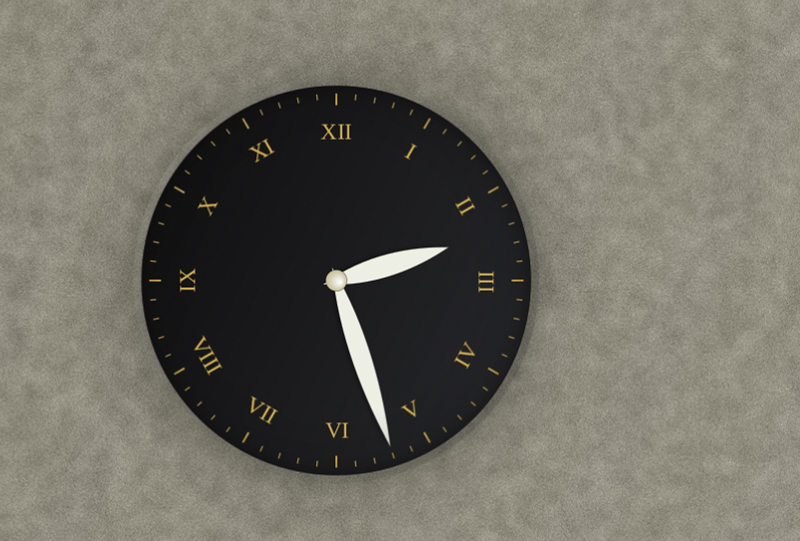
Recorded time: 2:27
